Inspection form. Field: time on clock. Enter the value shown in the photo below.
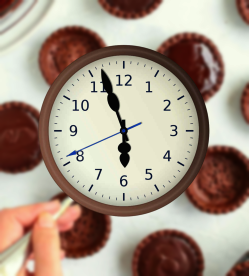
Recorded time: 5:56:41
